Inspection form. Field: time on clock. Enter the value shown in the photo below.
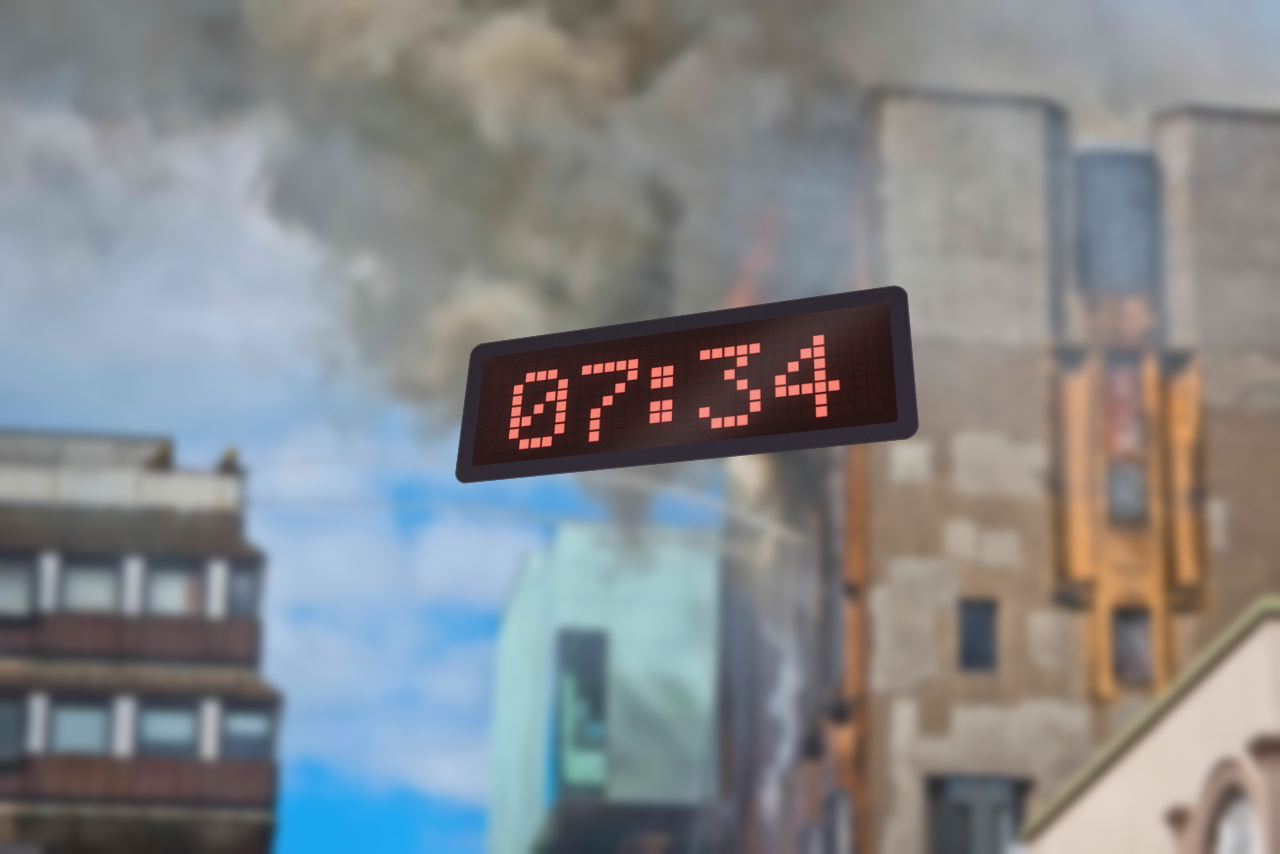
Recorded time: 7:34
